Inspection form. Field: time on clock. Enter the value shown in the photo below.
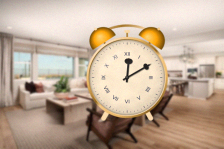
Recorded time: 12:10
